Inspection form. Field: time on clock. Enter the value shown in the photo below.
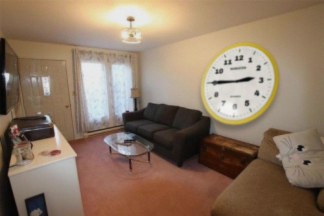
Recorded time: 2:45
